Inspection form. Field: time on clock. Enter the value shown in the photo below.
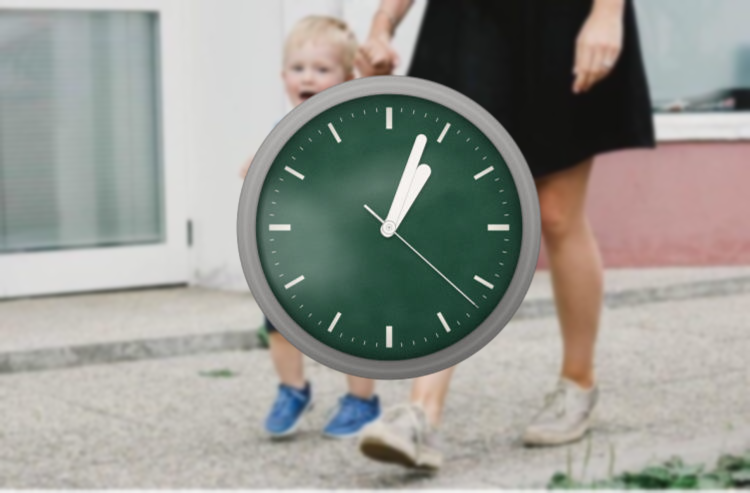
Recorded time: 1:03:22
